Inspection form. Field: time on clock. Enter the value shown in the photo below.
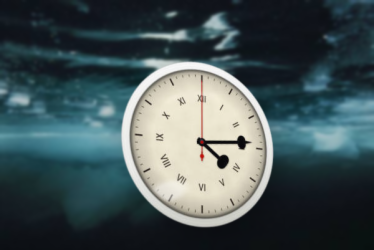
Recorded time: 4:14:00
